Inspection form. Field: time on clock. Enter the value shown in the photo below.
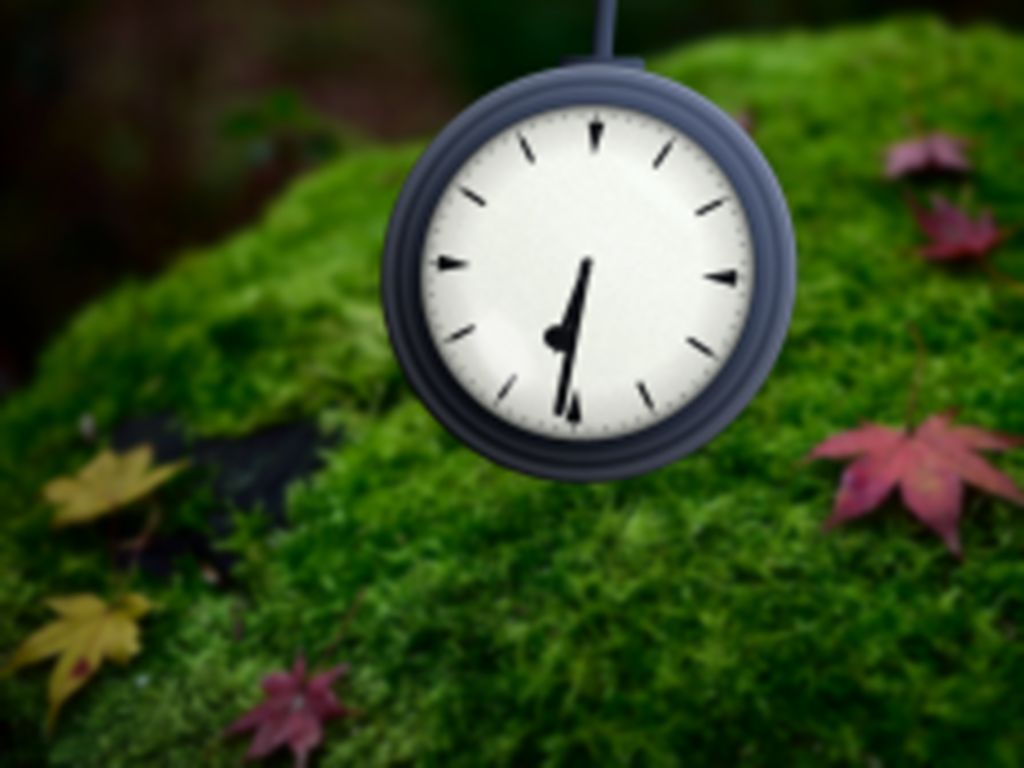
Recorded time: 6:31
